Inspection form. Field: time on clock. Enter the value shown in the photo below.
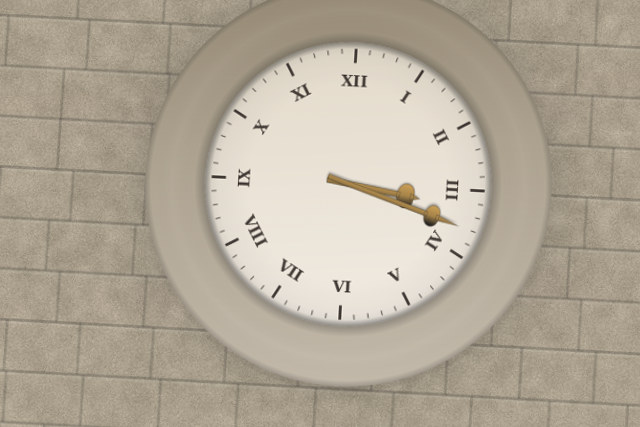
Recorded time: 3:18
